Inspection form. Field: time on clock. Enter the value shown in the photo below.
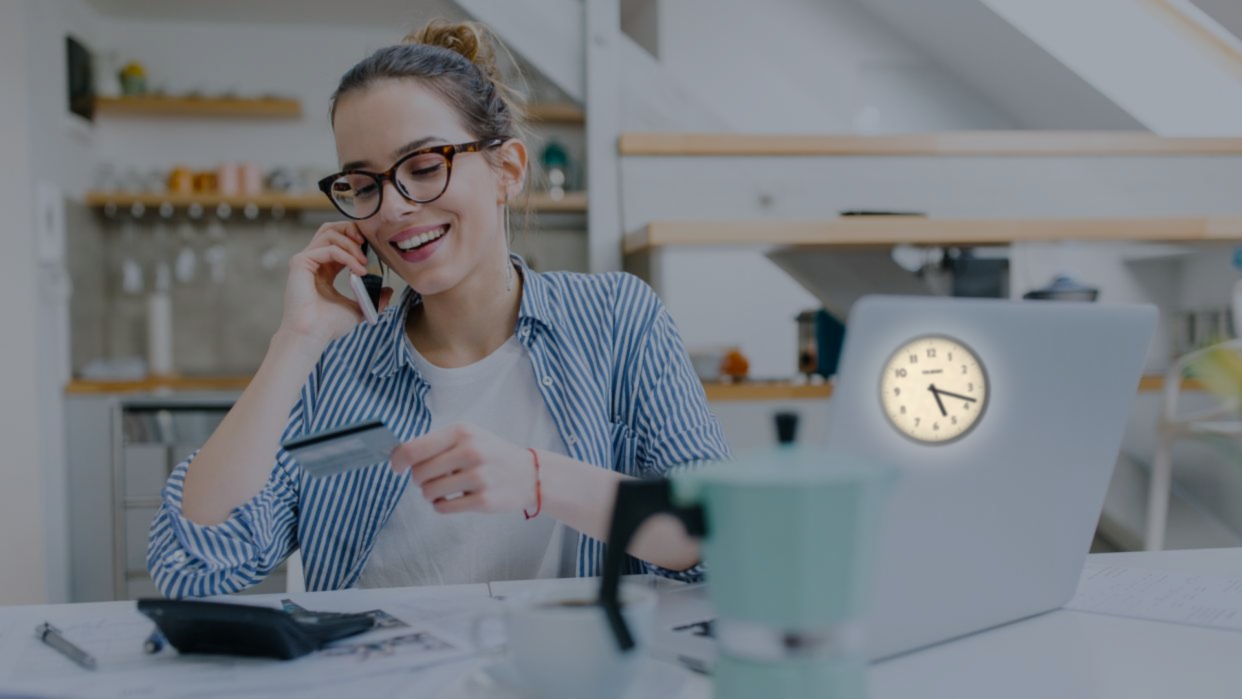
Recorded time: 5:18
